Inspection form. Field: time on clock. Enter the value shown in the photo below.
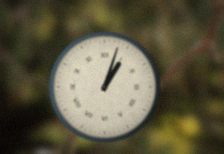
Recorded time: 1:03
